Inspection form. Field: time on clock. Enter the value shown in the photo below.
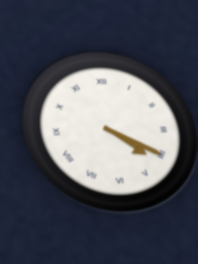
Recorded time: 4:20
